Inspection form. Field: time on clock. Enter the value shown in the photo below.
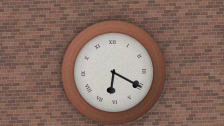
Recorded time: 6:20
